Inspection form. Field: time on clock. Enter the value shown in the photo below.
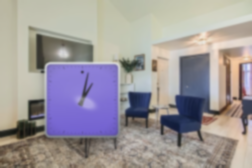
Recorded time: 1:02
